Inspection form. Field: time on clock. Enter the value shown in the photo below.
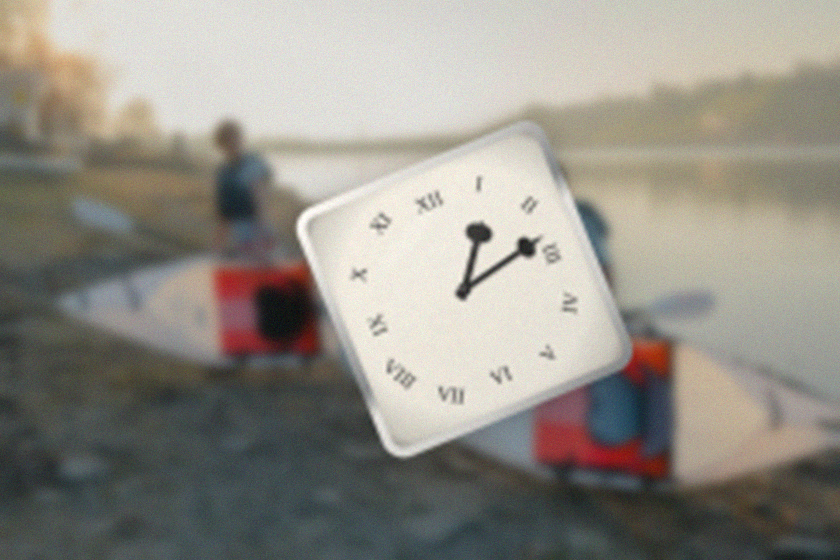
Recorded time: 1:13
